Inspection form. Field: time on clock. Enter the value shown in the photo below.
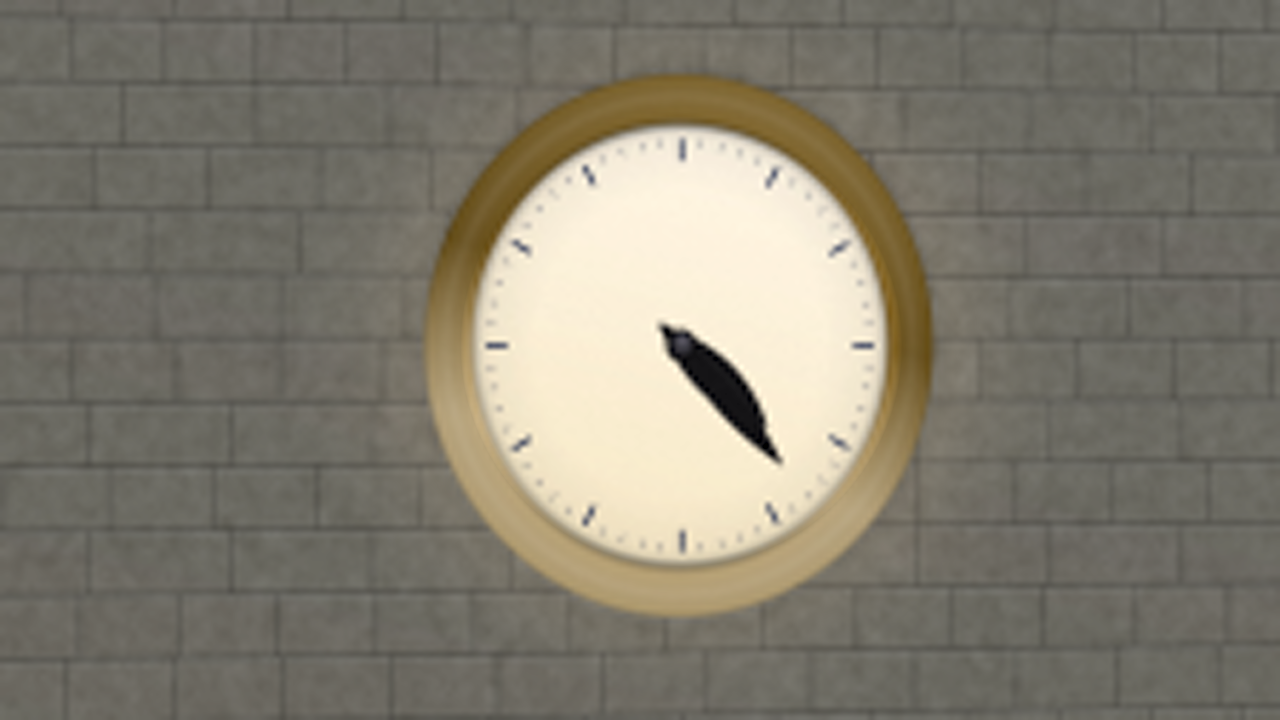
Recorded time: 4:23
